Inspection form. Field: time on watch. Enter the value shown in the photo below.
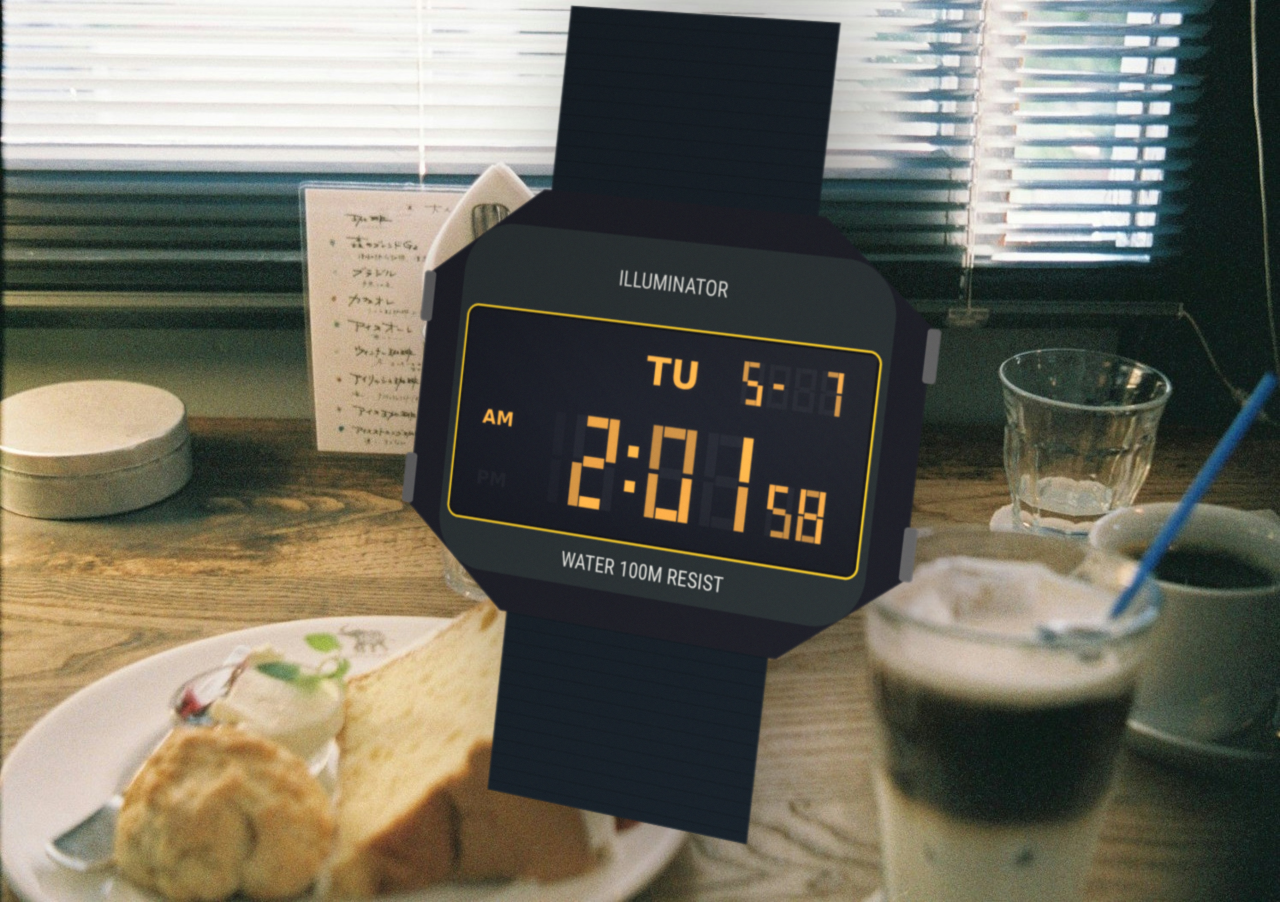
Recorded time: 2:01:58
